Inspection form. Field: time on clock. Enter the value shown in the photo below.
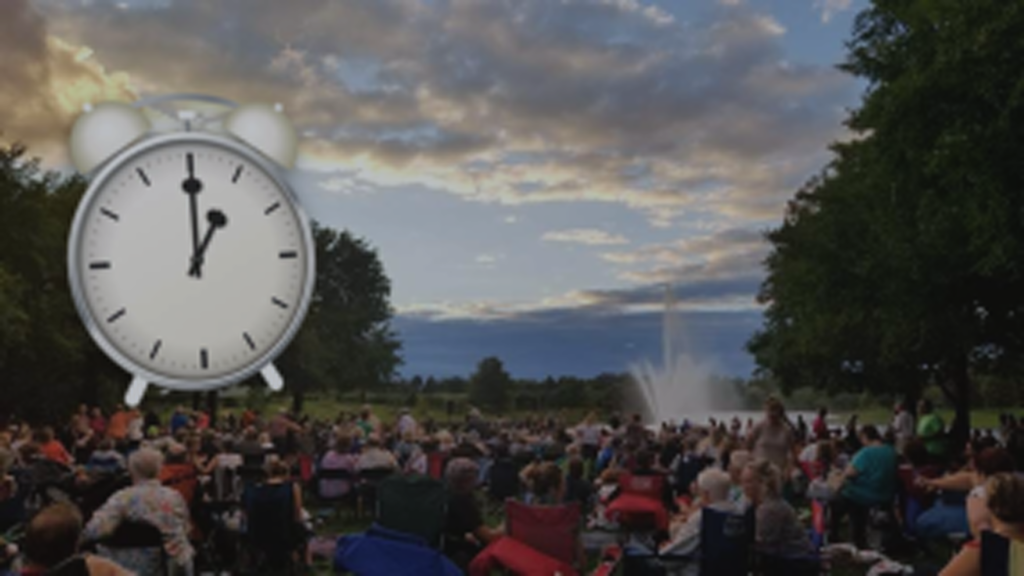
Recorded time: 1:00
